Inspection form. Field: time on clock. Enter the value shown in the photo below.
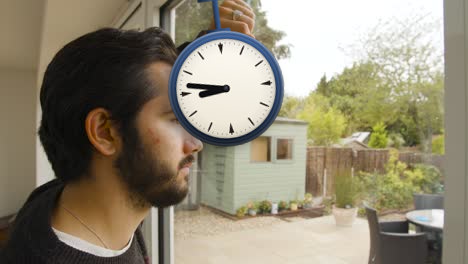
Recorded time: 8:47
